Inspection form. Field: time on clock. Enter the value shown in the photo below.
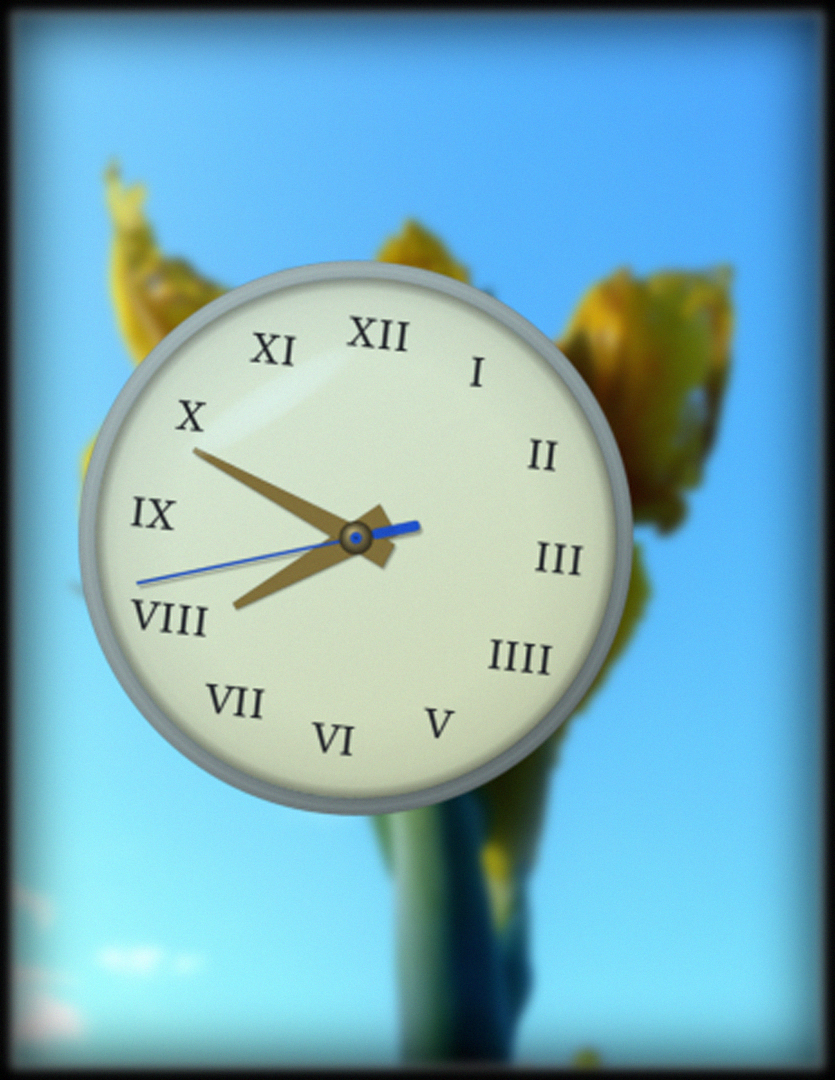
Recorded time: 7:48:42
